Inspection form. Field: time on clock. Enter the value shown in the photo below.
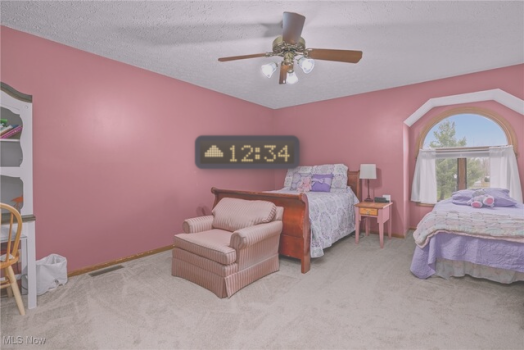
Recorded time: 12:34
